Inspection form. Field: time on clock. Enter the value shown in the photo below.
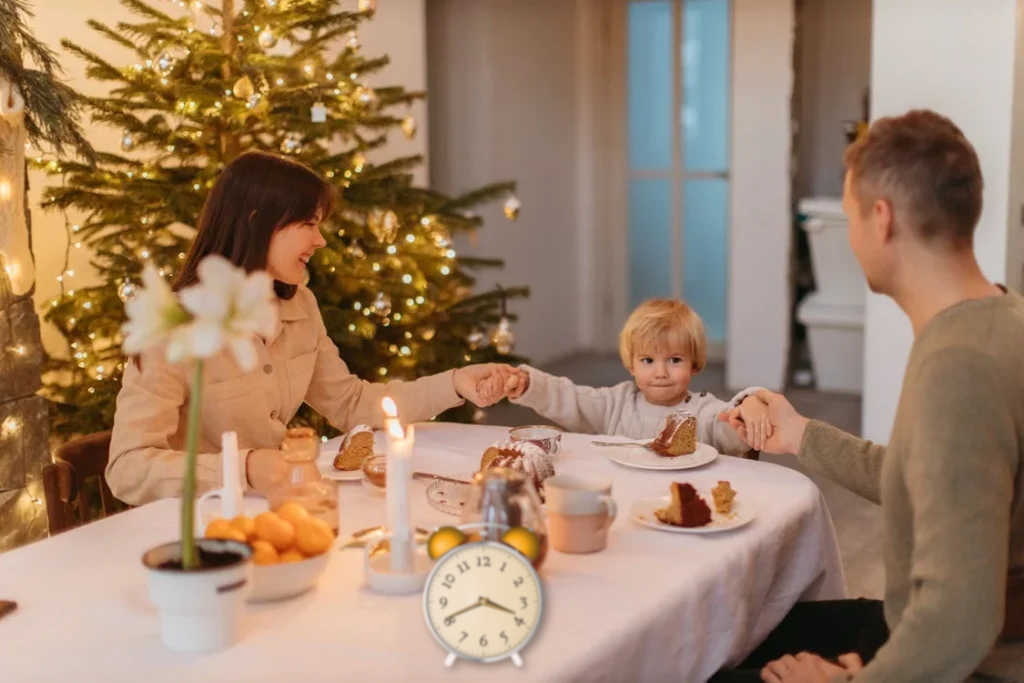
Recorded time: 3:41
